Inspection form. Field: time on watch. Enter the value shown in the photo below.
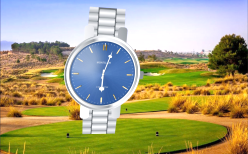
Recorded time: 6:03
